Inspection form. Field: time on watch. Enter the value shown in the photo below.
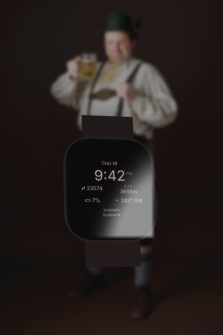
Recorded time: 9:42
